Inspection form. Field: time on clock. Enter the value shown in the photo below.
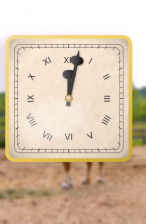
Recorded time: 12:02
